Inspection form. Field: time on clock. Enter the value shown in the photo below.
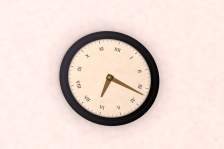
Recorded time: 6:17
